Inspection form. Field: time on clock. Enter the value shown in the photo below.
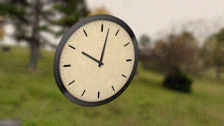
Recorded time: 10:02
